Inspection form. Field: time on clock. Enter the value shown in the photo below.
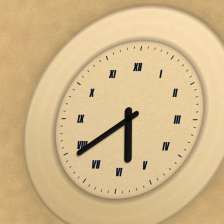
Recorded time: 5:39
